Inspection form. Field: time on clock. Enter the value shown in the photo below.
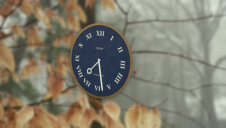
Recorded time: 7:28
